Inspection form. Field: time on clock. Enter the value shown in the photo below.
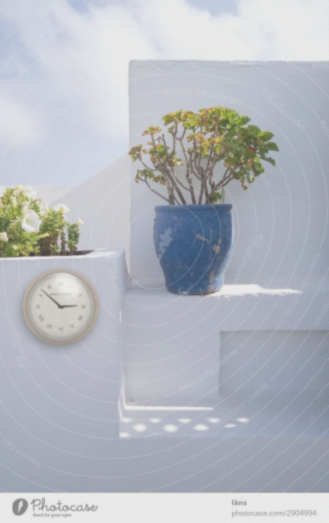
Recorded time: 2:52
